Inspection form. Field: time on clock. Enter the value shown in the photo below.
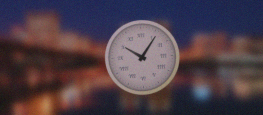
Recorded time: 10:06
